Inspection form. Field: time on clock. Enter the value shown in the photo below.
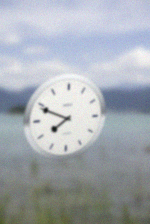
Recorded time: 7:49
